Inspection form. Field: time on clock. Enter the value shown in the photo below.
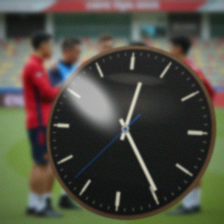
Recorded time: 12:24:37
